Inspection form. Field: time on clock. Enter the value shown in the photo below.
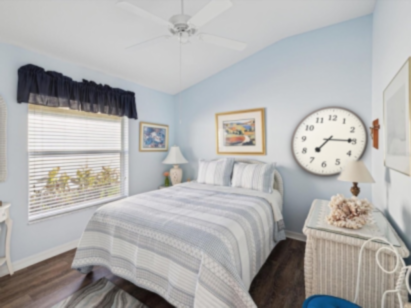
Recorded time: 7:15
